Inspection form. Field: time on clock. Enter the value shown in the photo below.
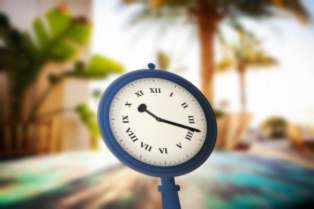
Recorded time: 10:18
